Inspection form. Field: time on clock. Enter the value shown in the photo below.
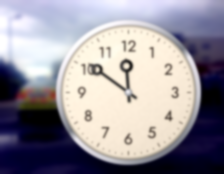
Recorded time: 11:51
